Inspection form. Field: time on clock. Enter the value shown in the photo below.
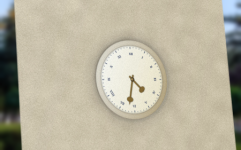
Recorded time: 4:32
